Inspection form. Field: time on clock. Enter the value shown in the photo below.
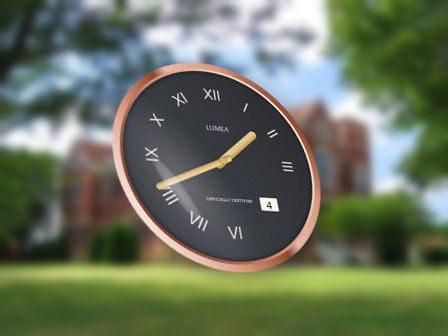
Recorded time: 1:41
